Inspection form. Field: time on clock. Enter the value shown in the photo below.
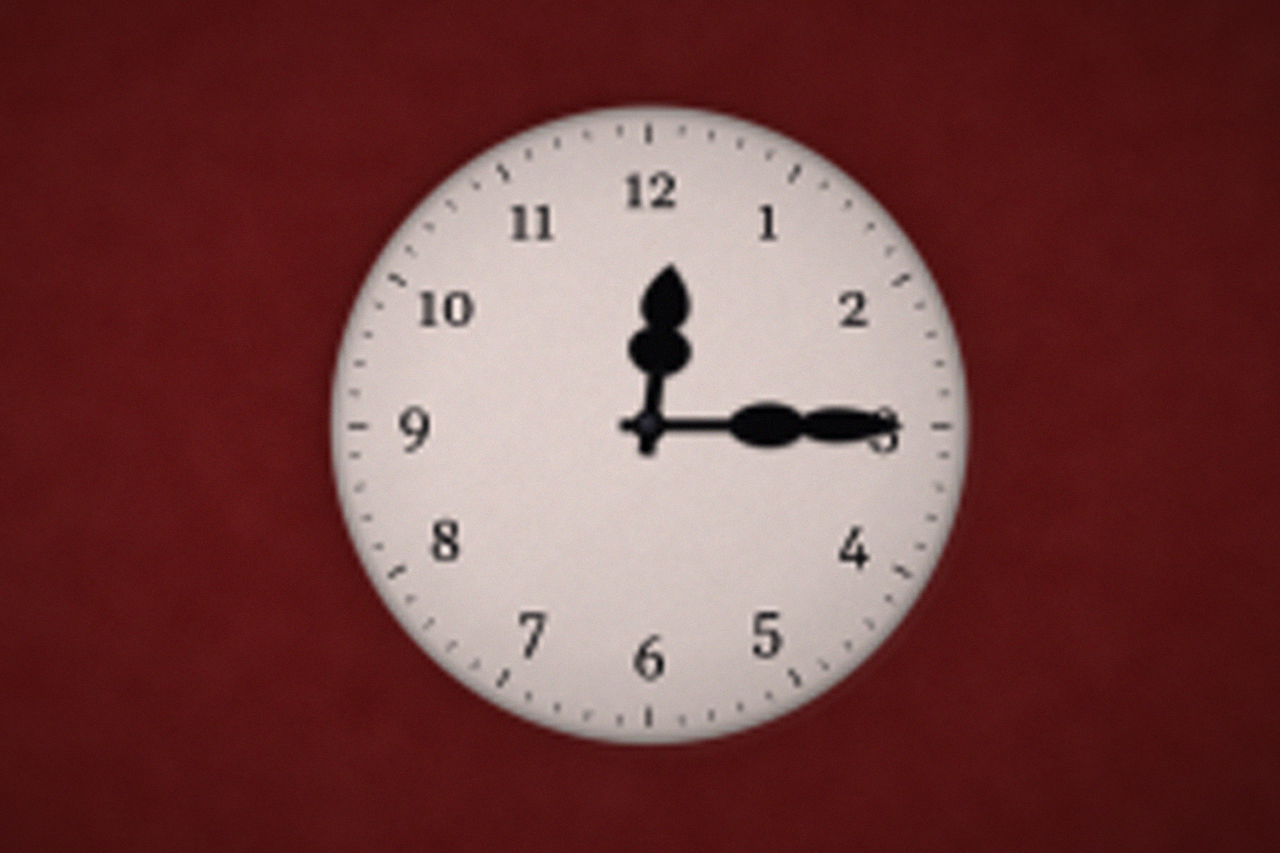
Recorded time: 12:15
